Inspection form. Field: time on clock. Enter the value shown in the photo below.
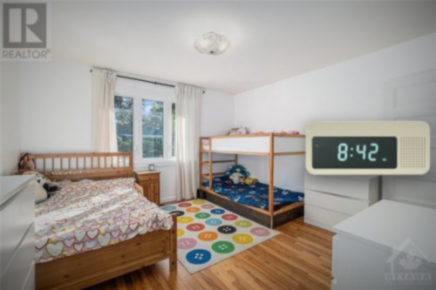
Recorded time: 8:42
